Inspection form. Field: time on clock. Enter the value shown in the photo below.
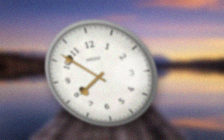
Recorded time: 7:52
